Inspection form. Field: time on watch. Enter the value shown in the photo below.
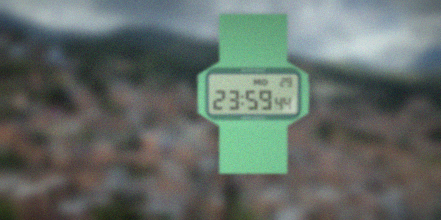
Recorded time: 23:59:44
